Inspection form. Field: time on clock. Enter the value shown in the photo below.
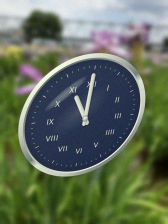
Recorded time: 11:00
